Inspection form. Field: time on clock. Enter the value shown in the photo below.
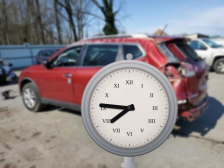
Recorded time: 7:46
